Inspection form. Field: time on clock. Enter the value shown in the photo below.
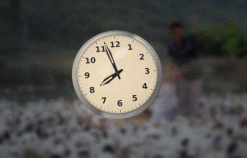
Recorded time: 7:57
